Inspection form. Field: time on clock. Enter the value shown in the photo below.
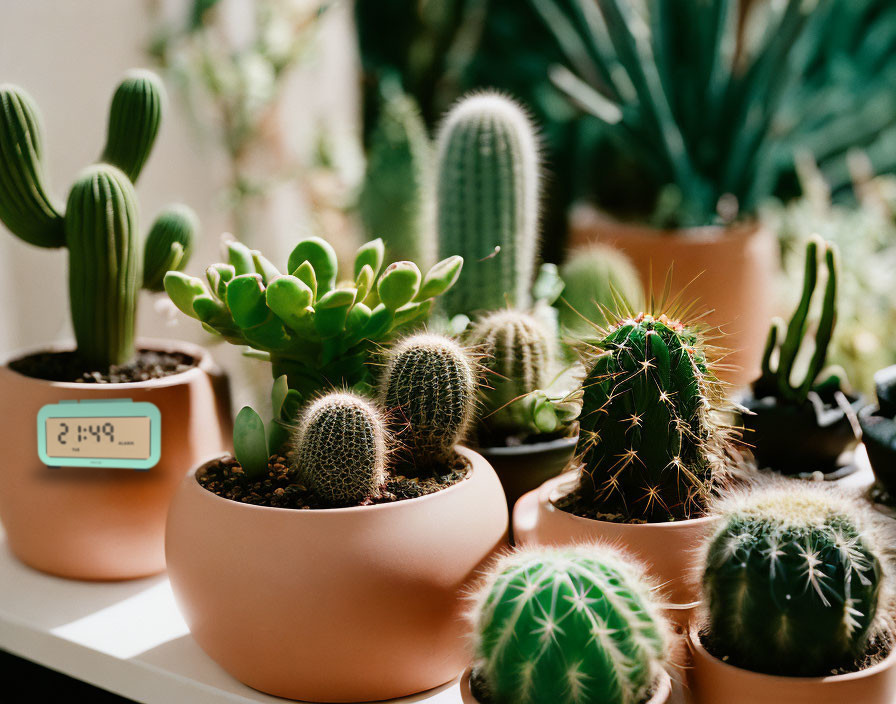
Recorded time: 21:49
